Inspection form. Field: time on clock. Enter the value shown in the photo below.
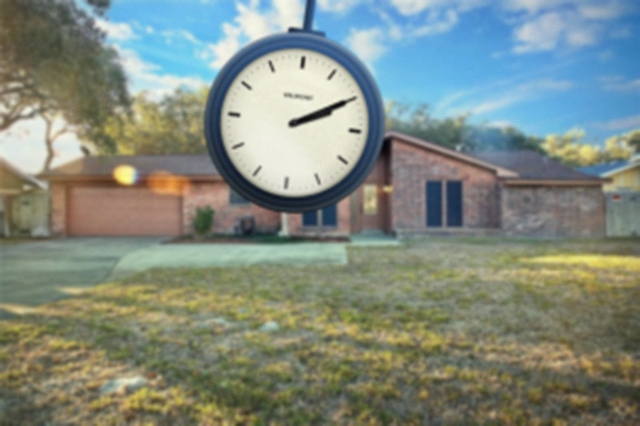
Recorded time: 2:10
